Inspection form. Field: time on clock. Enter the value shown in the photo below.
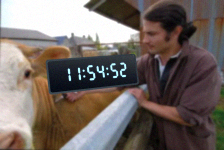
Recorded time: 11:54:52
